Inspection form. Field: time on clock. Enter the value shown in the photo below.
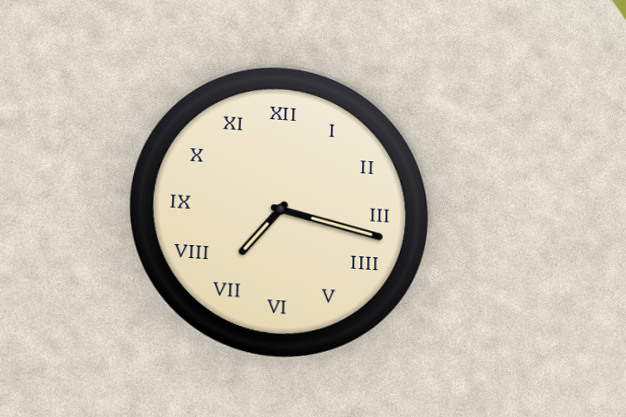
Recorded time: 7:17
